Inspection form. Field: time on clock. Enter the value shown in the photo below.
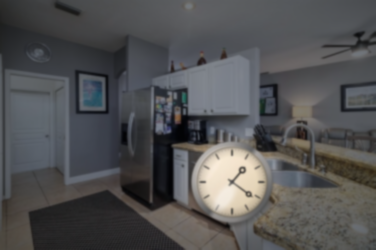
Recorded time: 1:21
